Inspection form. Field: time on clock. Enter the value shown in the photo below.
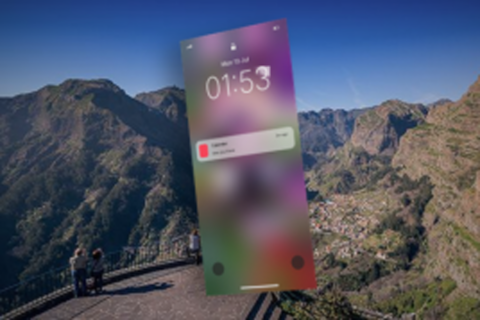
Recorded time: 1:53
